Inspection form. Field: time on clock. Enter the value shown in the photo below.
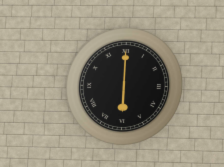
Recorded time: 6:00
